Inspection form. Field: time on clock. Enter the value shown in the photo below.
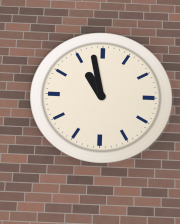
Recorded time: 10:58
